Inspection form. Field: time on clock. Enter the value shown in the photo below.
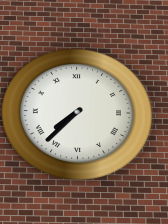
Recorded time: 7:37
